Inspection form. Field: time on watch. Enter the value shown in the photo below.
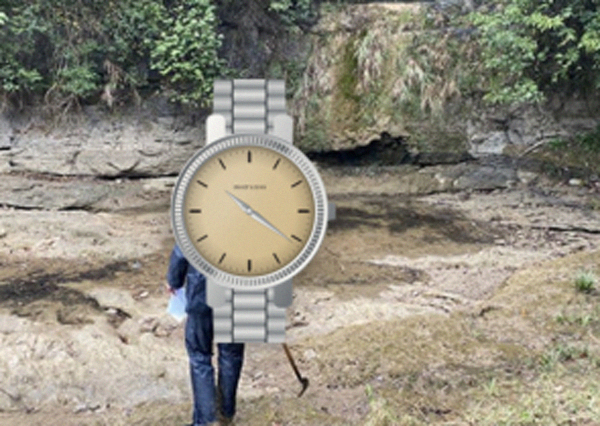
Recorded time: 10:21
